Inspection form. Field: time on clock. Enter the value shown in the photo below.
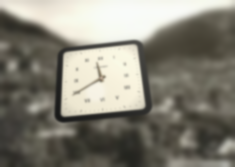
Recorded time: 11:40
